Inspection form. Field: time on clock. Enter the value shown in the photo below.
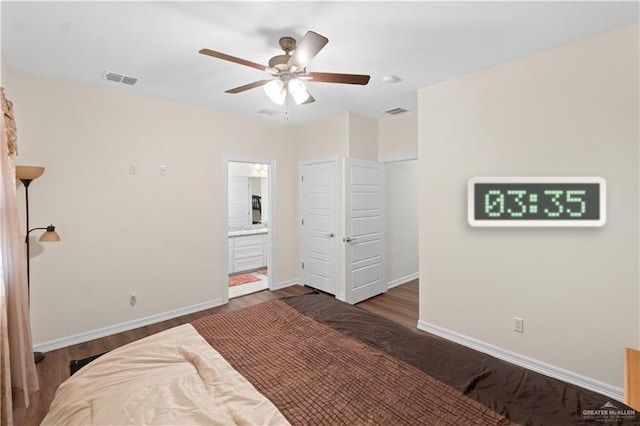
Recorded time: 3:35
